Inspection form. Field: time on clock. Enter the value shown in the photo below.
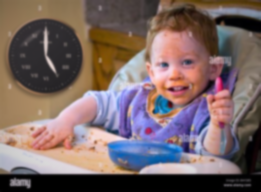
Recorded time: 5:00
